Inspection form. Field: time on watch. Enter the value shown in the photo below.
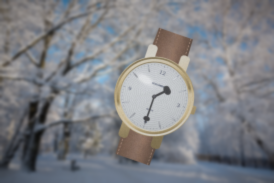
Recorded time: 1:30
